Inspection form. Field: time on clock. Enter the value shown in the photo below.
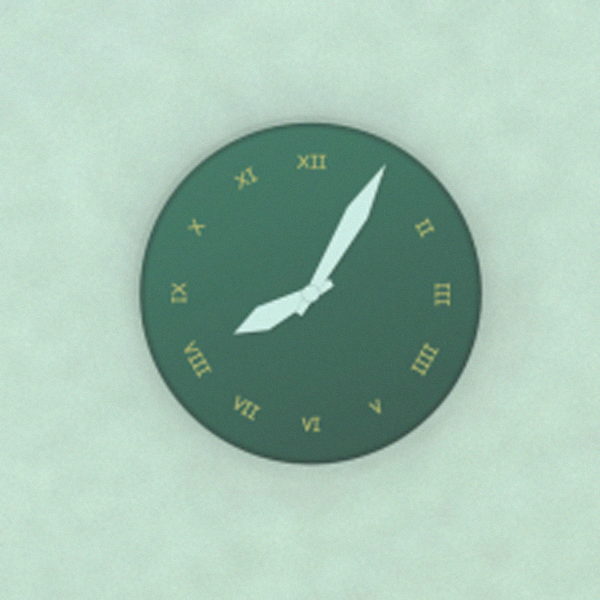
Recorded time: 8:05
